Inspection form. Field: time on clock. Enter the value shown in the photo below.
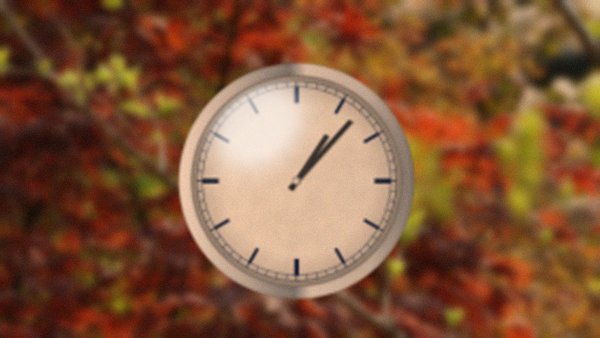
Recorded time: 1:07
